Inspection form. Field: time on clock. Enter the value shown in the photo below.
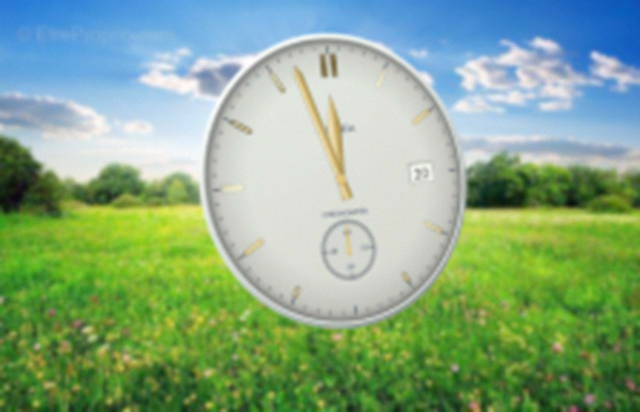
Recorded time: 11:57
